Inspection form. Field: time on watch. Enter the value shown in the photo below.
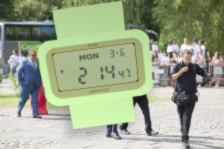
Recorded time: 2:14:47
